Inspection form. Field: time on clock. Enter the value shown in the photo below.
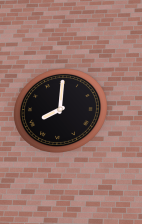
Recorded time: 8:00
